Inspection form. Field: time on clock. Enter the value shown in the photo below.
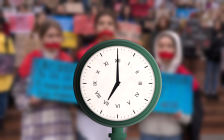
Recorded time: 7:00
